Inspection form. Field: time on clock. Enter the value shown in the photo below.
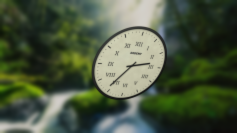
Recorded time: 2:36
